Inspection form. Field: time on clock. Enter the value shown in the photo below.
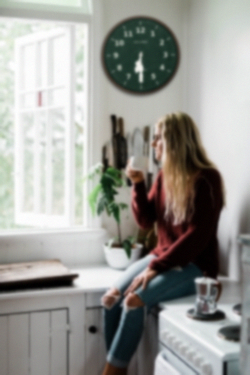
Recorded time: 6:30
